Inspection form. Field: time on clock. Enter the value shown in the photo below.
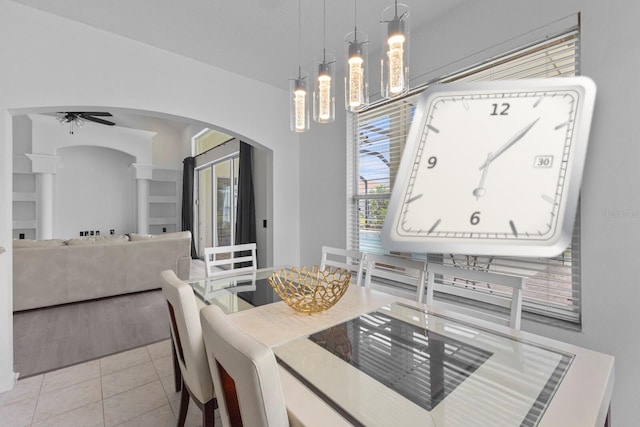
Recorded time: 6:07
